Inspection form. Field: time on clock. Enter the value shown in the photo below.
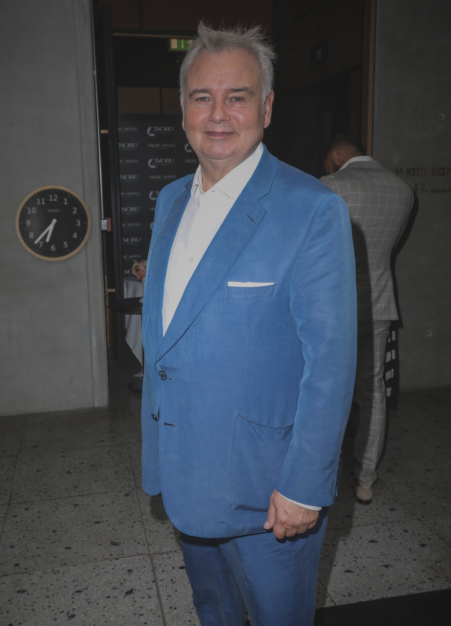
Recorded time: 6:37
